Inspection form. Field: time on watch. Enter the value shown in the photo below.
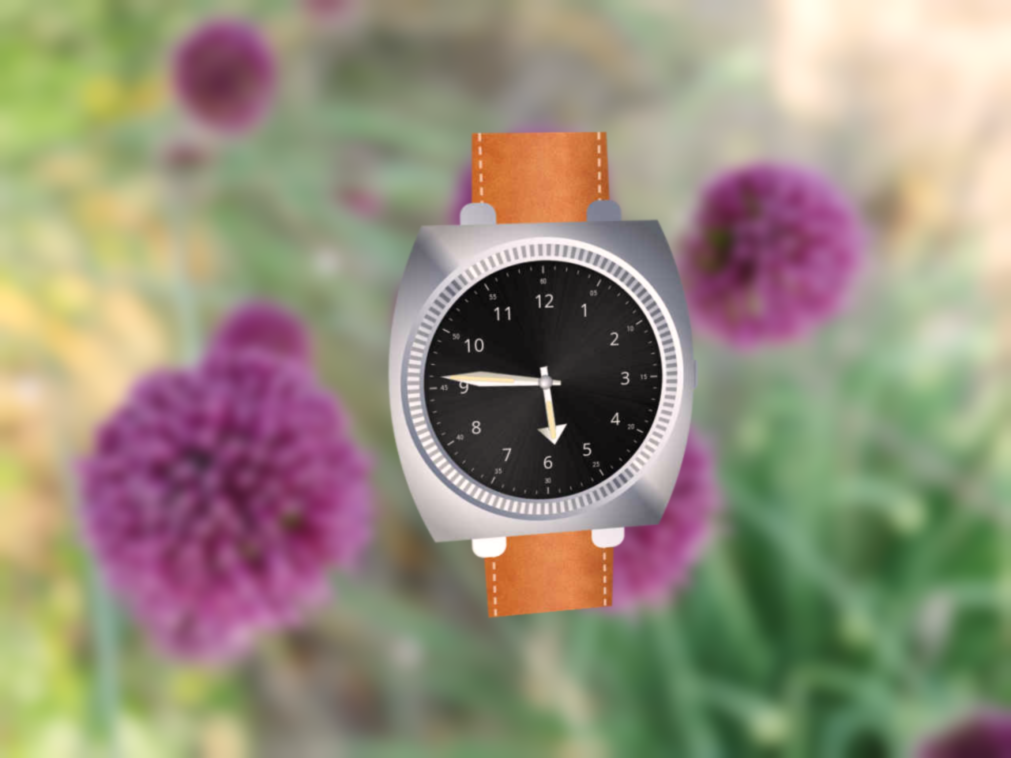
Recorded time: 5:46
